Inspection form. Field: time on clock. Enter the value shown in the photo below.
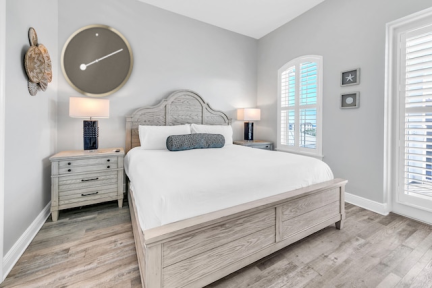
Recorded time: 8:11
